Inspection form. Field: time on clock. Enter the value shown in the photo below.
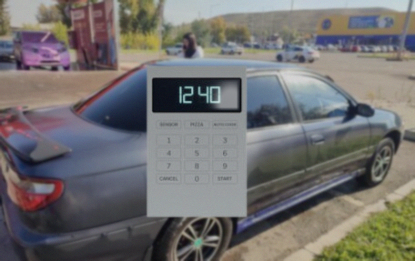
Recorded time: 12:40
